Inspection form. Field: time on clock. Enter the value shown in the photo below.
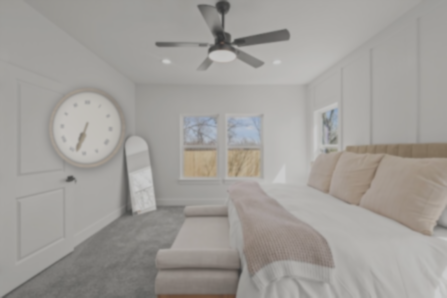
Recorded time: 6:33
